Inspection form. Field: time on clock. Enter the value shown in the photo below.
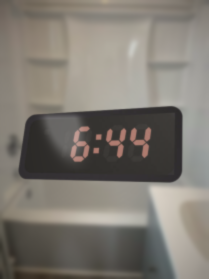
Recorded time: 6:44
